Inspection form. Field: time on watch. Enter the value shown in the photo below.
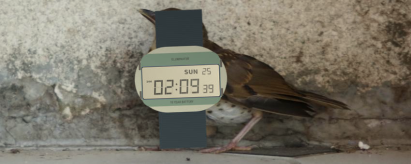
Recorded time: 2:09:39
